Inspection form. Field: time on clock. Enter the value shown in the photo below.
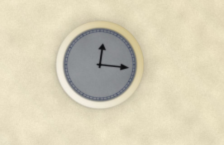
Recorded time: 12:16
